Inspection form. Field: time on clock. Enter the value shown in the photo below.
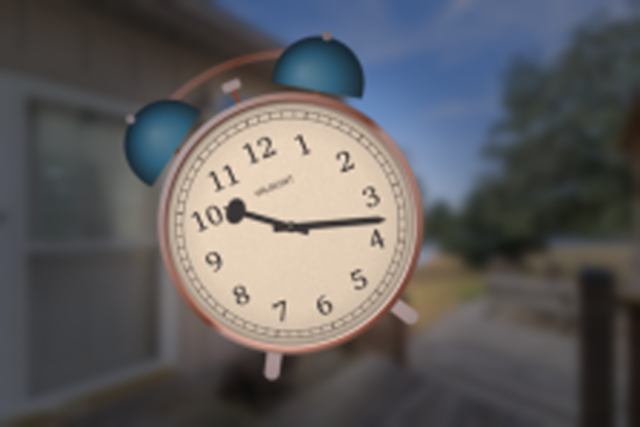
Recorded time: 10:18
